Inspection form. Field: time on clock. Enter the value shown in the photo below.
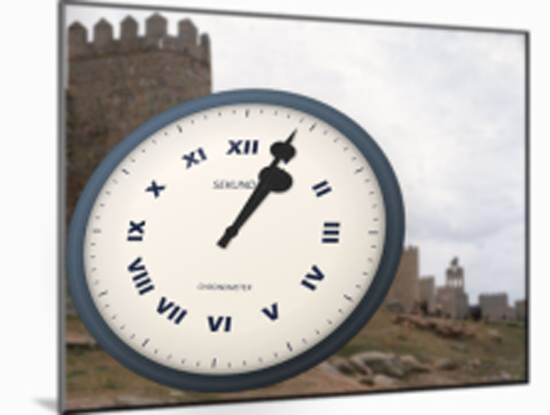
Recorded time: 1:04
